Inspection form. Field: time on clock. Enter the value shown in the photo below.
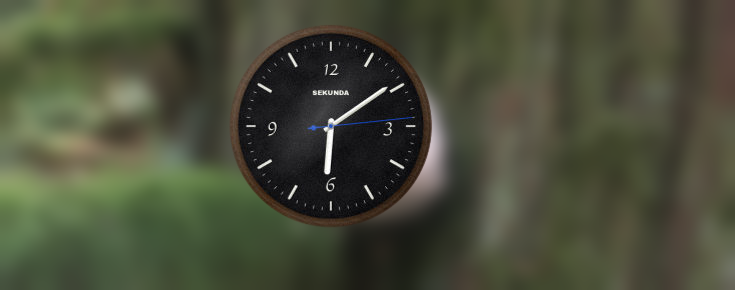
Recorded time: 6:09:14
